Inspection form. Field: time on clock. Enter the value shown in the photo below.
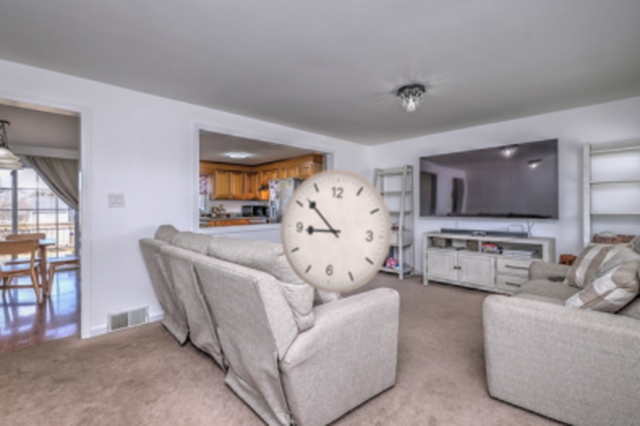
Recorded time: 8:52
